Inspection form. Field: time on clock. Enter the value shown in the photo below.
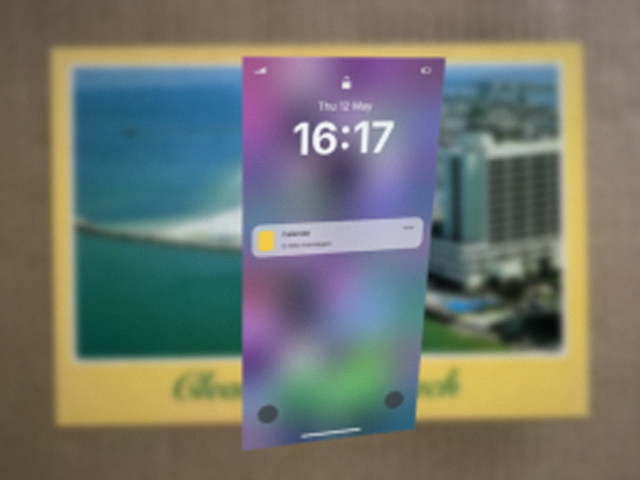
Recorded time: 16:17
